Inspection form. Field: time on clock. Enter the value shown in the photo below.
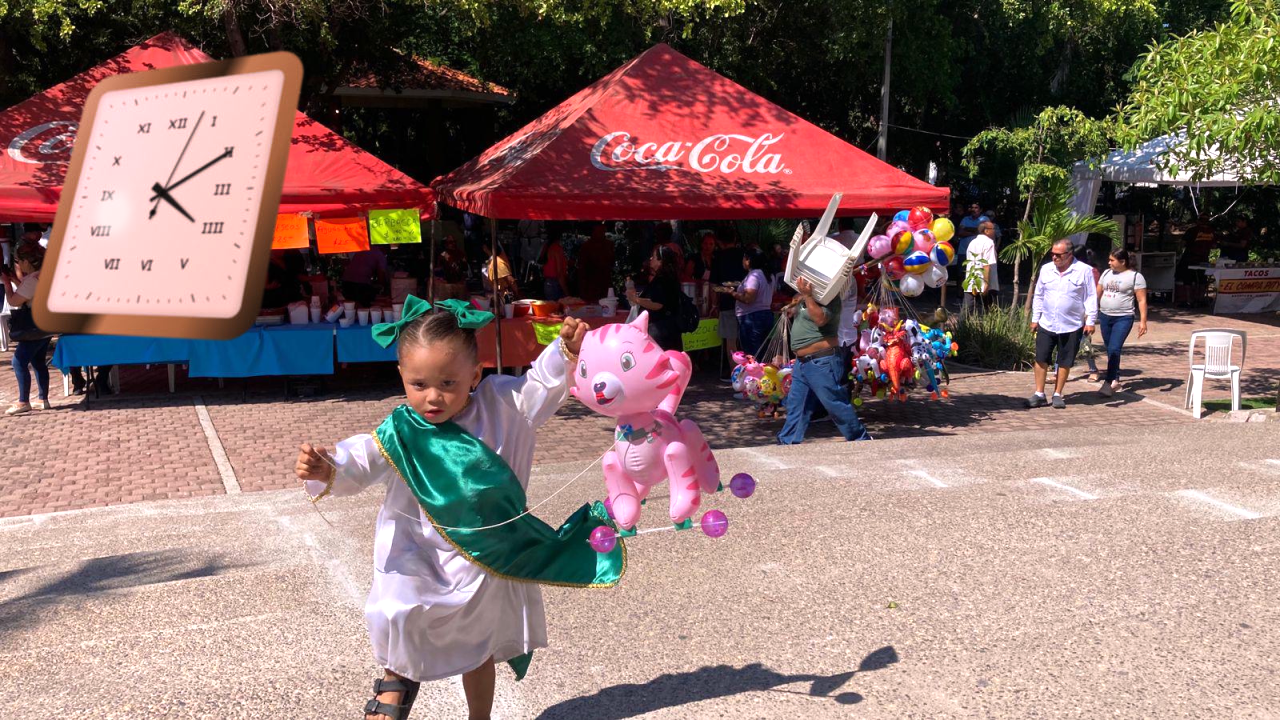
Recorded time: 4:10:03
